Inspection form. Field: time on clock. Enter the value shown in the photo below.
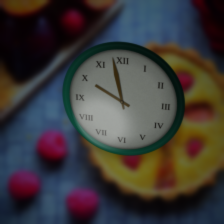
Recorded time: 9:58
